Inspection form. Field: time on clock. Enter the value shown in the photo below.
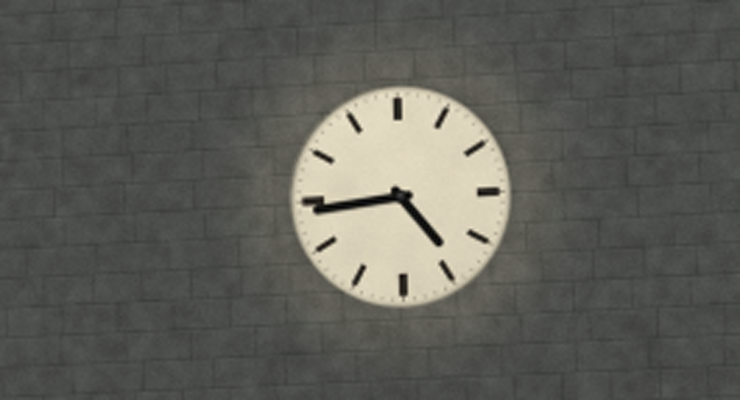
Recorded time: 4:44
